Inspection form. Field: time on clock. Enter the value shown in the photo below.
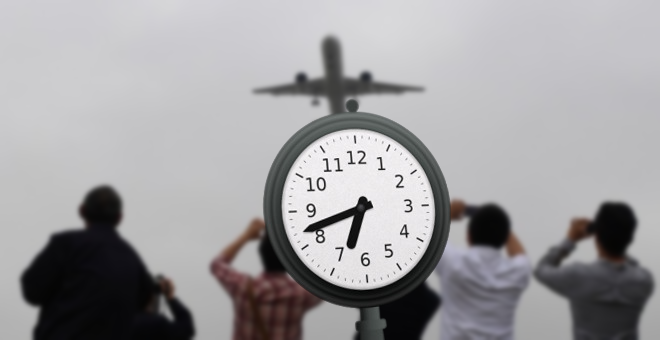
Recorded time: 6:42
